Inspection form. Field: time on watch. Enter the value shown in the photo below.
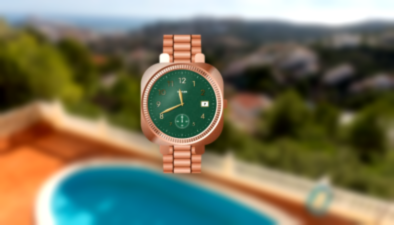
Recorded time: 11:41
